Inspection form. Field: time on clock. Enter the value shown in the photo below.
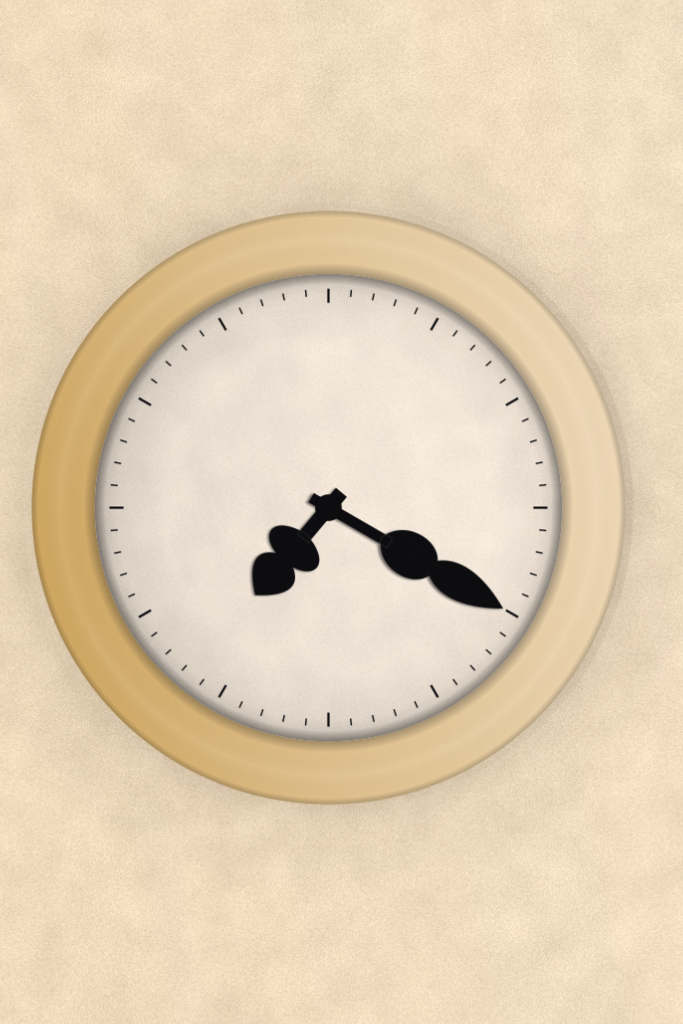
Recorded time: 7:20
